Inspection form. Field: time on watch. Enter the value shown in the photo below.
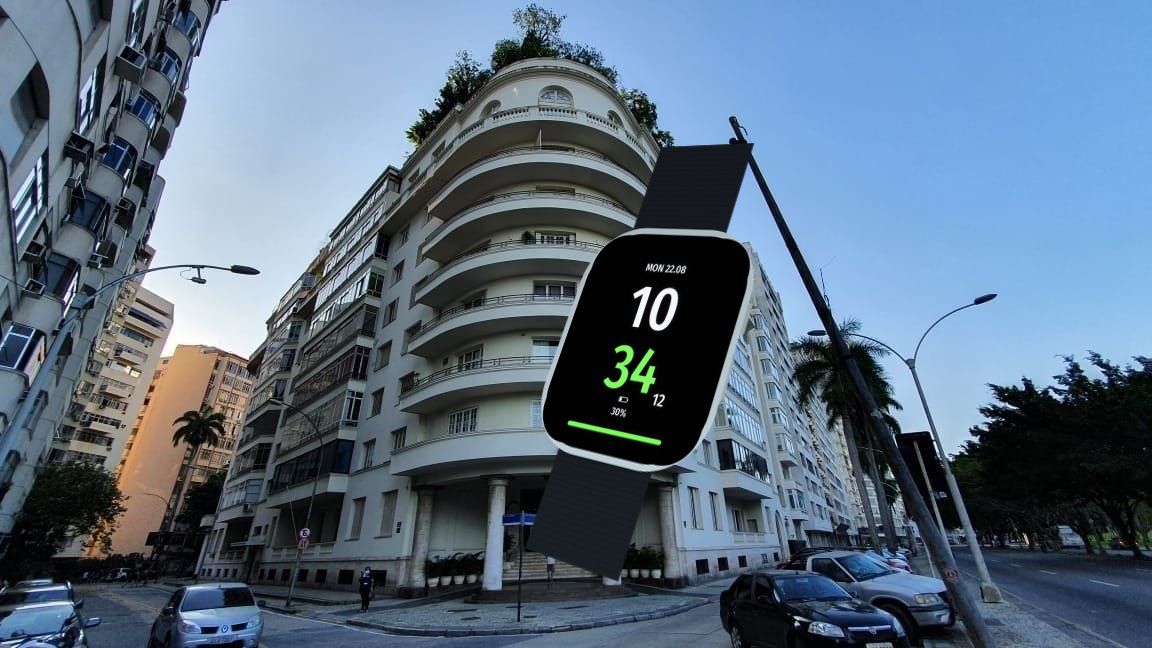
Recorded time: 10:34:12
